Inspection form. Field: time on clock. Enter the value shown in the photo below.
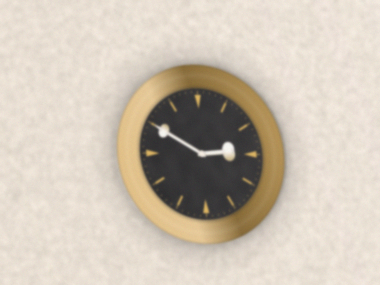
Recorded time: 2:50
